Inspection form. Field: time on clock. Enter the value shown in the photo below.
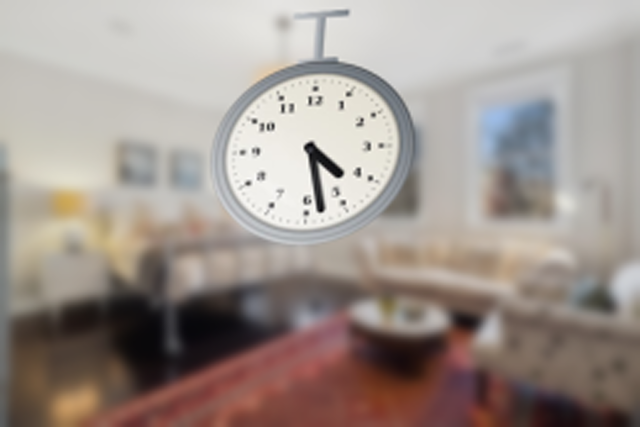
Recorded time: 4:28
